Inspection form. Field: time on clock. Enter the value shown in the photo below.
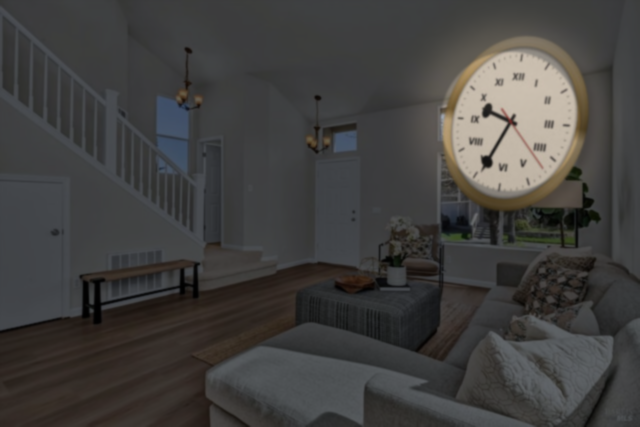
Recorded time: 9:34:22
